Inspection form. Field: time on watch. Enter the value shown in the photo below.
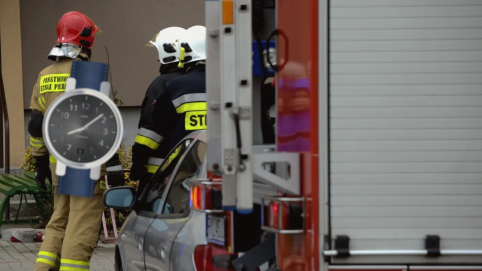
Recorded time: 8:08
